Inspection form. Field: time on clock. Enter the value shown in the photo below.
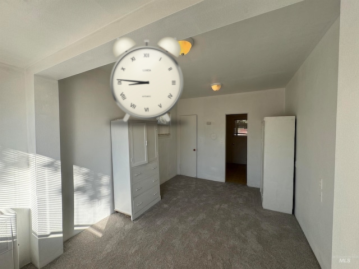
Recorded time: 8:46
